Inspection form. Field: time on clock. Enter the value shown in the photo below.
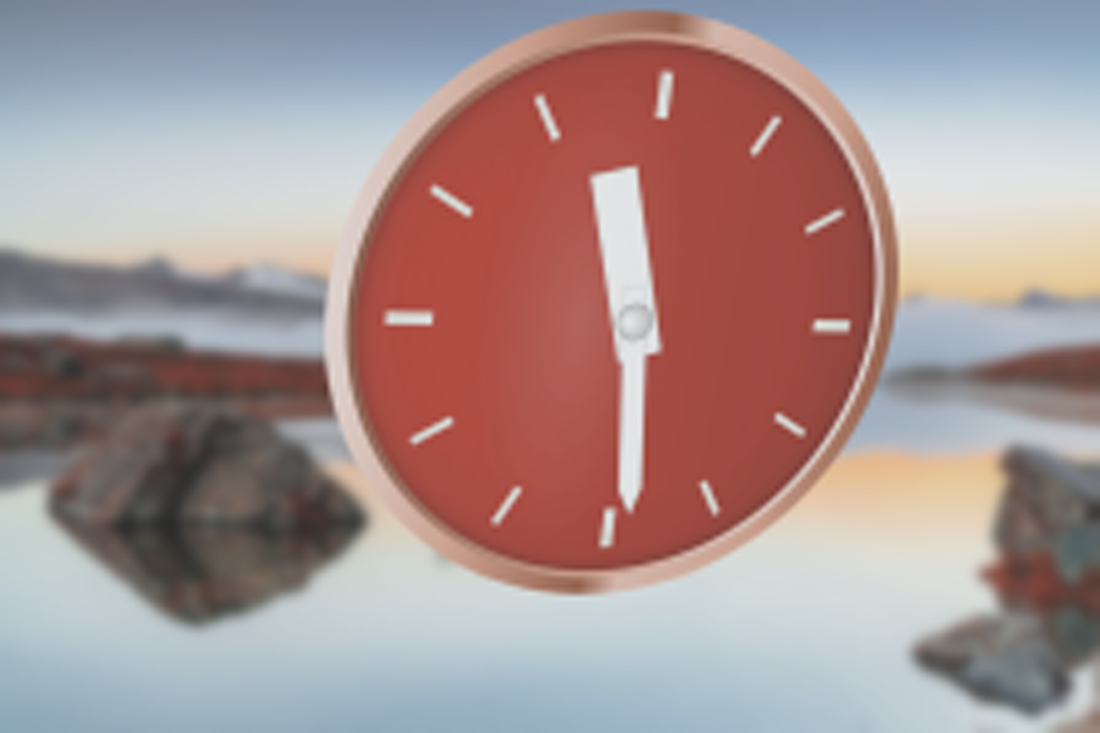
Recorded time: 11:29
